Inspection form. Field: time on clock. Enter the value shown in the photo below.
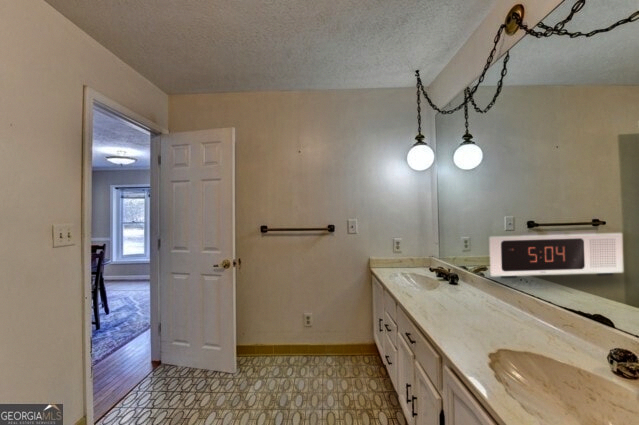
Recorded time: 5:04
